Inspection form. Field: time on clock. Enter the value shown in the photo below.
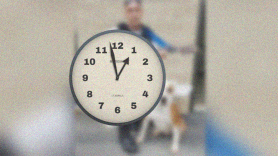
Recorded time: 12:58
